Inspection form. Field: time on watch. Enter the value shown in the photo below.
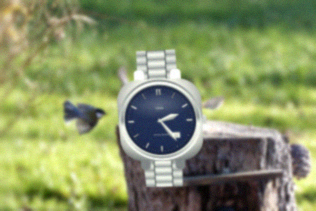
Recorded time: 2:24
